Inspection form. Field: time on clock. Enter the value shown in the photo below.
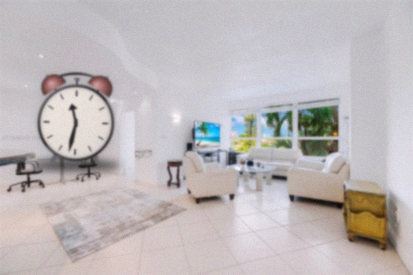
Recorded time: 11:32
